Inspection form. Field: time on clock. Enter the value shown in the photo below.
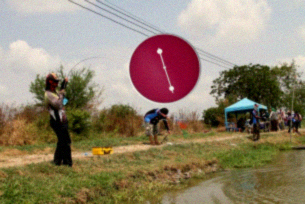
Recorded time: 11:27
